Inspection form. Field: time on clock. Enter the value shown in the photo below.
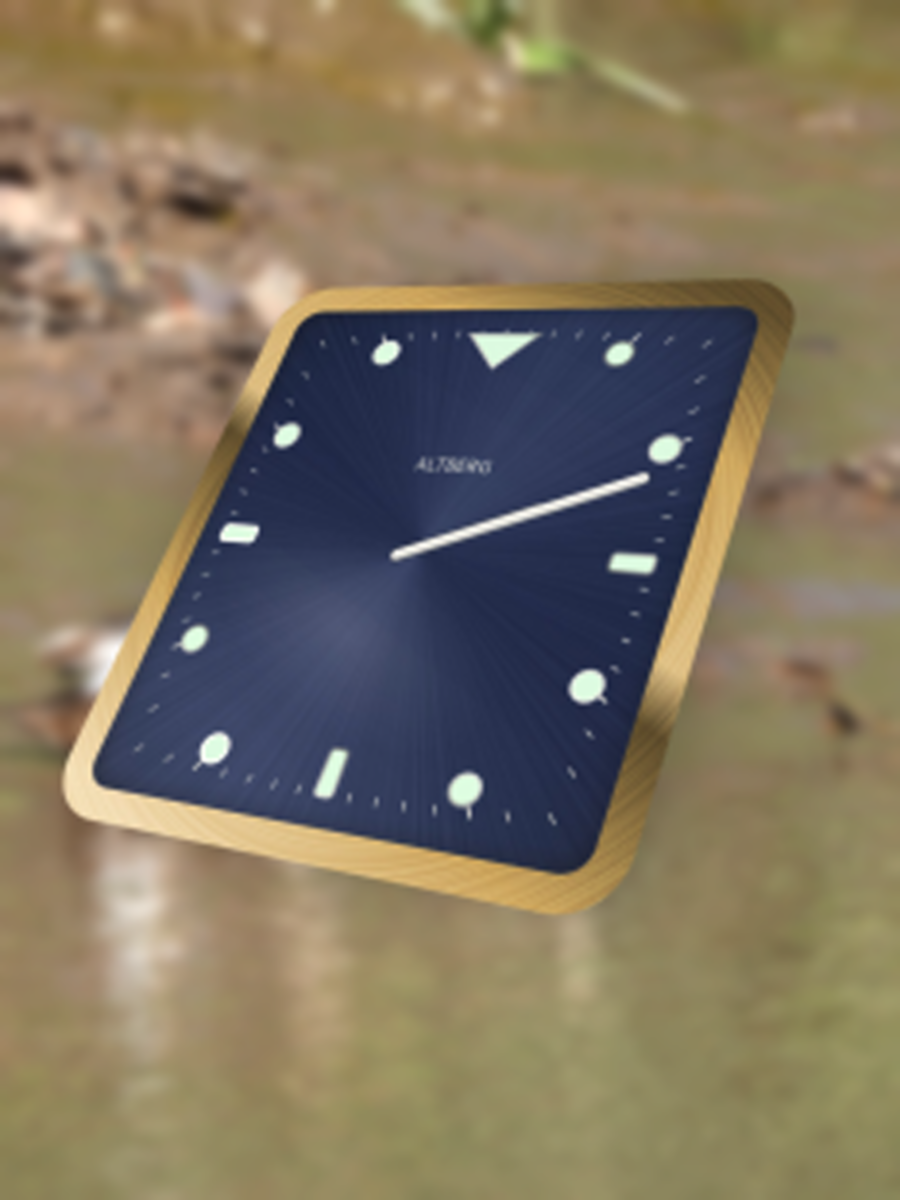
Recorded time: 2:11
